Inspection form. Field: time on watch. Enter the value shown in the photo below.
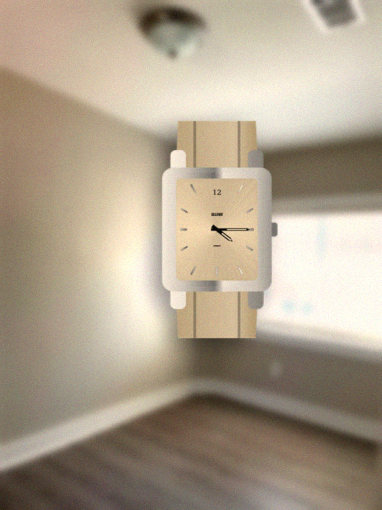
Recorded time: 4:15
